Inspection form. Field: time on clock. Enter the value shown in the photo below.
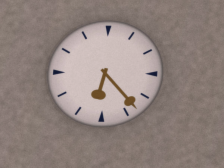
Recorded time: 6:23
